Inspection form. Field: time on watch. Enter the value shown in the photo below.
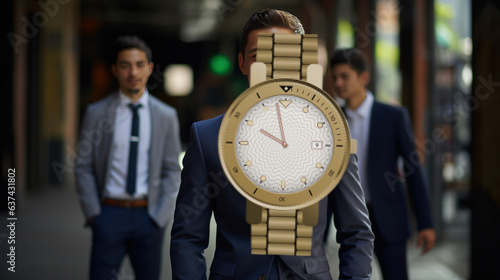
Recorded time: 9:58
